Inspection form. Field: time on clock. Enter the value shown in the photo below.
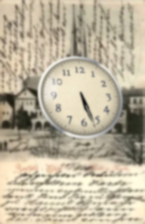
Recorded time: 5:27
